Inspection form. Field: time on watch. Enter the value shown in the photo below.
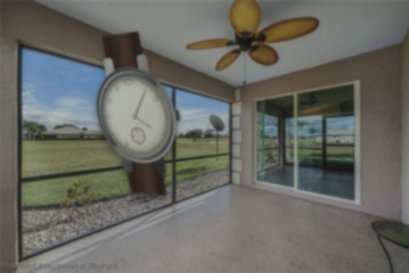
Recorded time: 4:06
